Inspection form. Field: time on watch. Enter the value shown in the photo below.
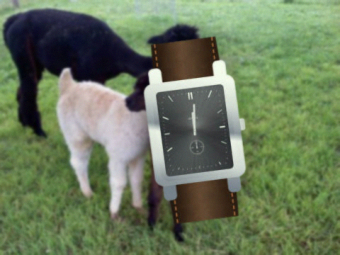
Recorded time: 12:01
